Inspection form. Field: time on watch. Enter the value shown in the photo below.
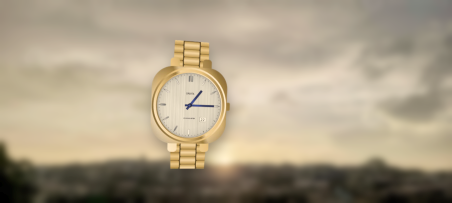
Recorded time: 1:15
